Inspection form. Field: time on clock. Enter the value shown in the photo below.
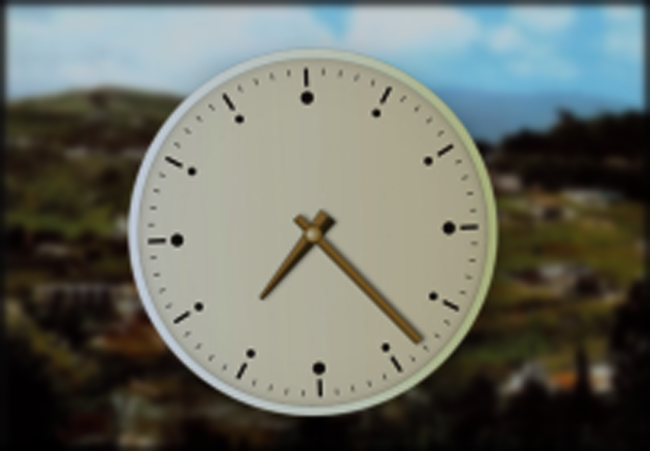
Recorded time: 7:23
